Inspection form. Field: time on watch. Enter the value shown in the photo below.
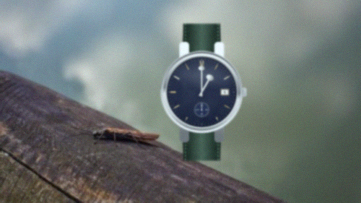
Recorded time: 1:00
